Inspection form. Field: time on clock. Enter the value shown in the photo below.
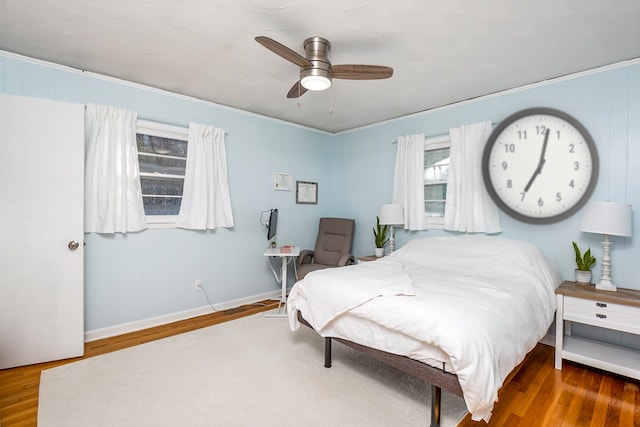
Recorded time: 7:02
